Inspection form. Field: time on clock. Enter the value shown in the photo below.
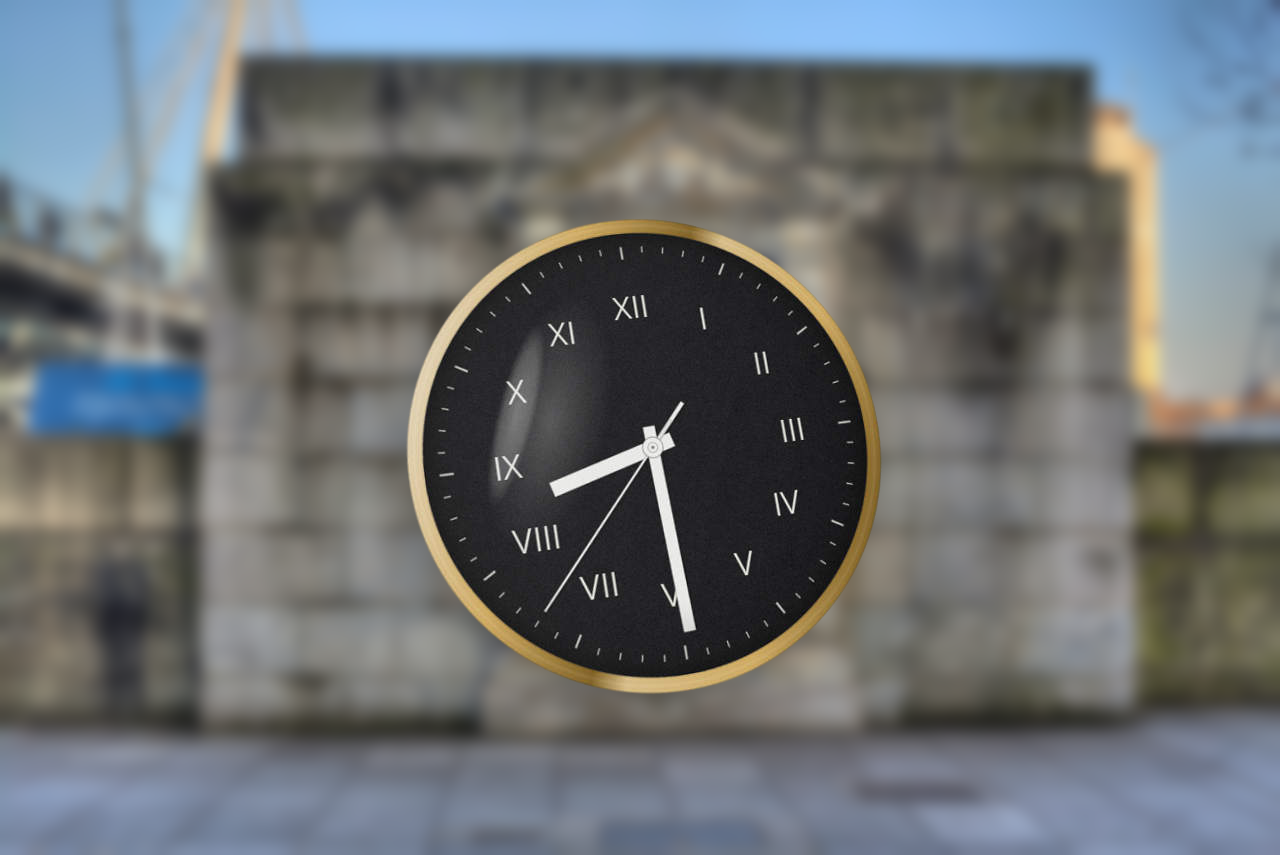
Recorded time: 8:29:37
